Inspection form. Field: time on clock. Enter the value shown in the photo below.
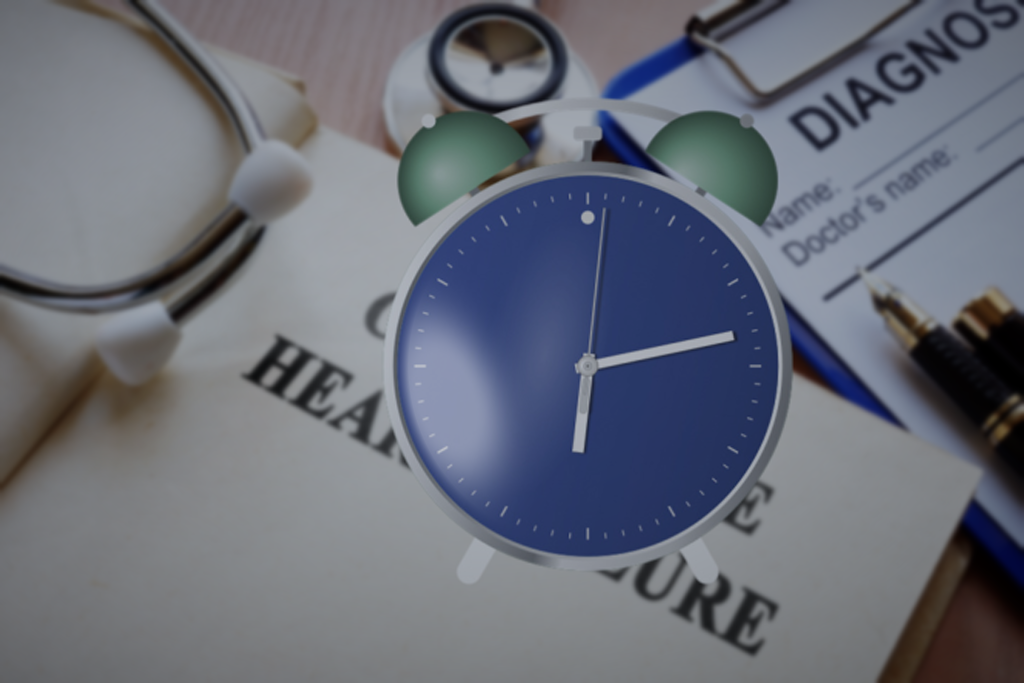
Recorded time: 6:13:01
